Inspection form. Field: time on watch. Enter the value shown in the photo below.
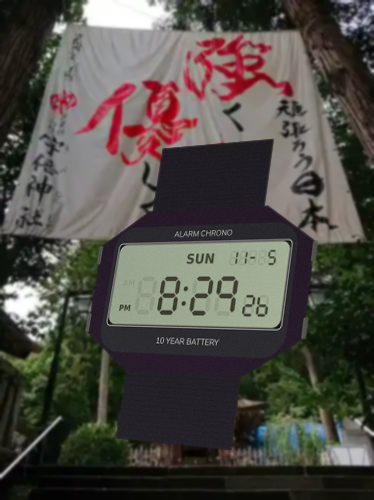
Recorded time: 8:29:26
